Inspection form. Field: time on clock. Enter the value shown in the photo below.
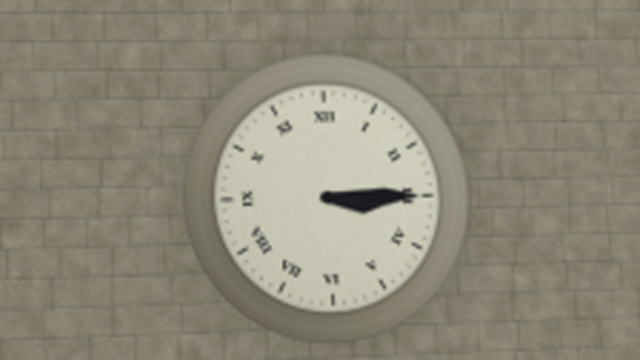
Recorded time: 3:15
